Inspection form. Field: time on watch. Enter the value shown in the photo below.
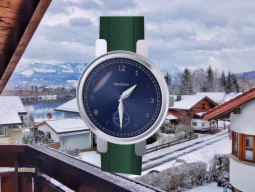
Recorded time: 1:30
